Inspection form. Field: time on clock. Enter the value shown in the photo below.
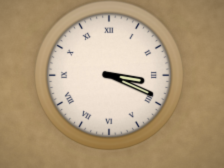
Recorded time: 3:19
